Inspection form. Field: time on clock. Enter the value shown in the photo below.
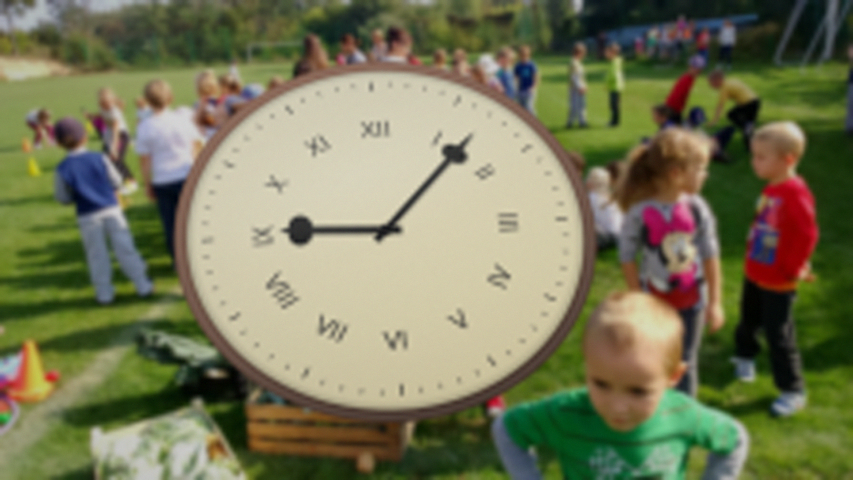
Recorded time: 9:07
